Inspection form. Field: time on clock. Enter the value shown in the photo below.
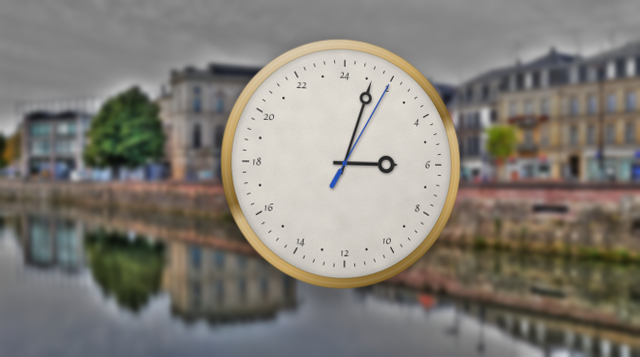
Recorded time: 6:03:05
